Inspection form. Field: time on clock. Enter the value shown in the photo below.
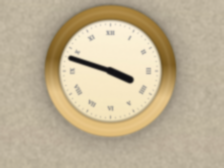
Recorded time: 3:48
